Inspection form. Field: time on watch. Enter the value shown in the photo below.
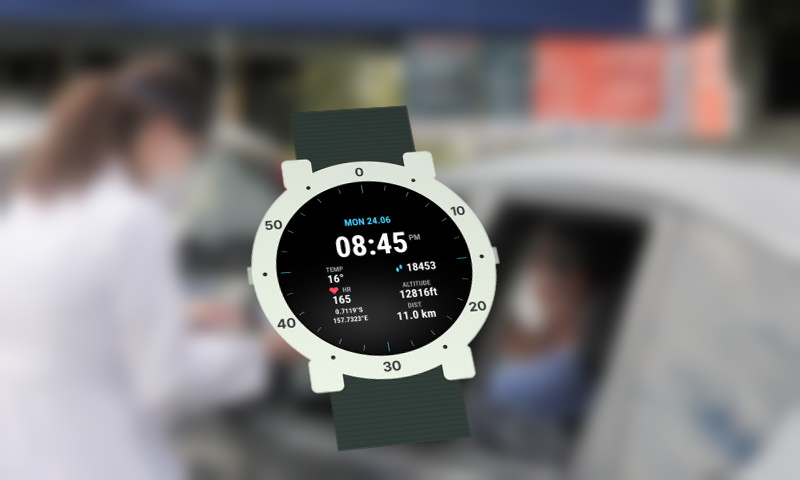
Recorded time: 8:45
